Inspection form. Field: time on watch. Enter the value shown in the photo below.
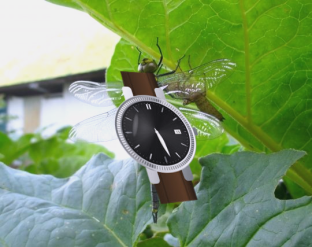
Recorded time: 5:28
